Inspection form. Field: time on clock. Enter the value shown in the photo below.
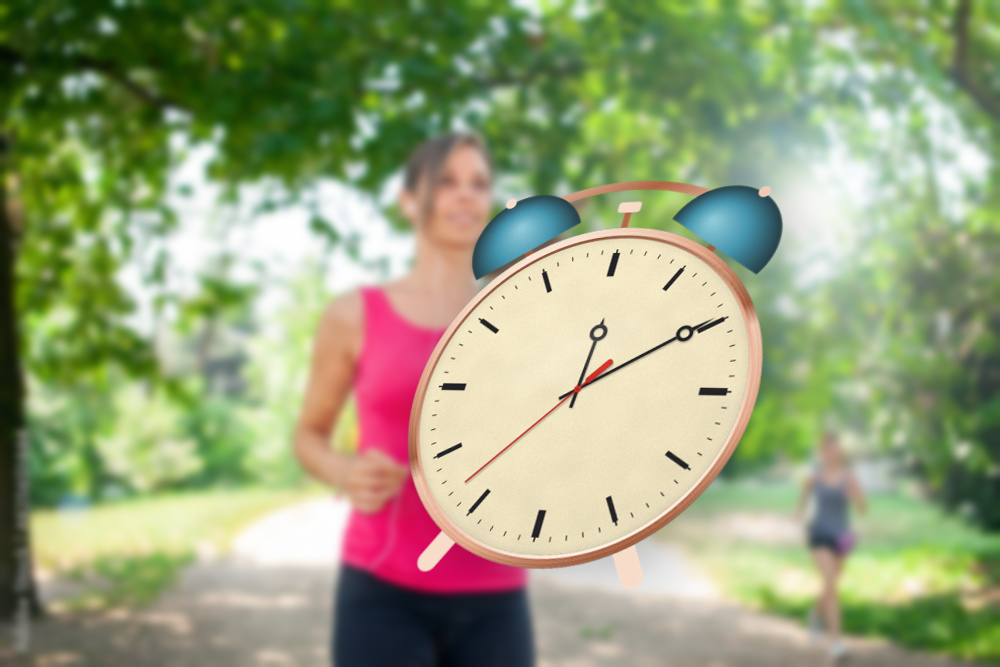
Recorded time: 12:09:37
